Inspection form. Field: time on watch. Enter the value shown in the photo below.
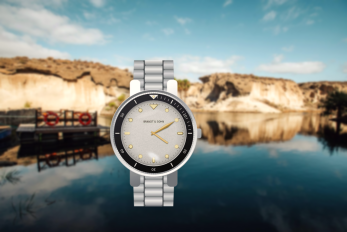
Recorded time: 4:10
